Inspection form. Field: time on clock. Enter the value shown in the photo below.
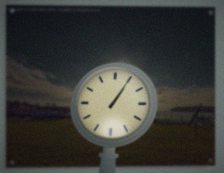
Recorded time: 1:05
